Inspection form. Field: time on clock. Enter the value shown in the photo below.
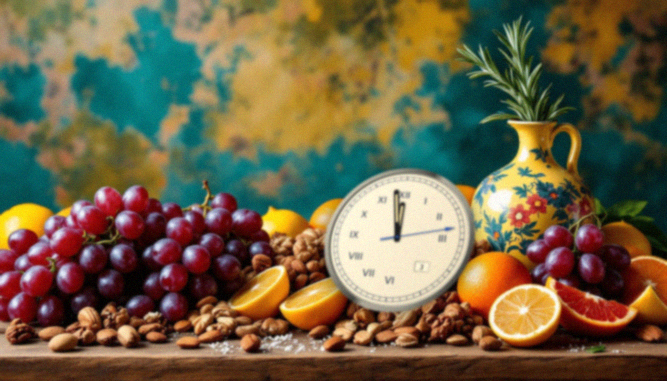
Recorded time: 11:58:13
